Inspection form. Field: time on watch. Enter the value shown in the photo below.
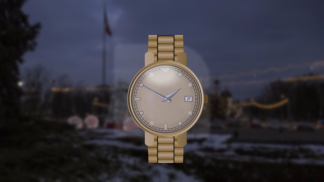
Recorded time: 1:50
